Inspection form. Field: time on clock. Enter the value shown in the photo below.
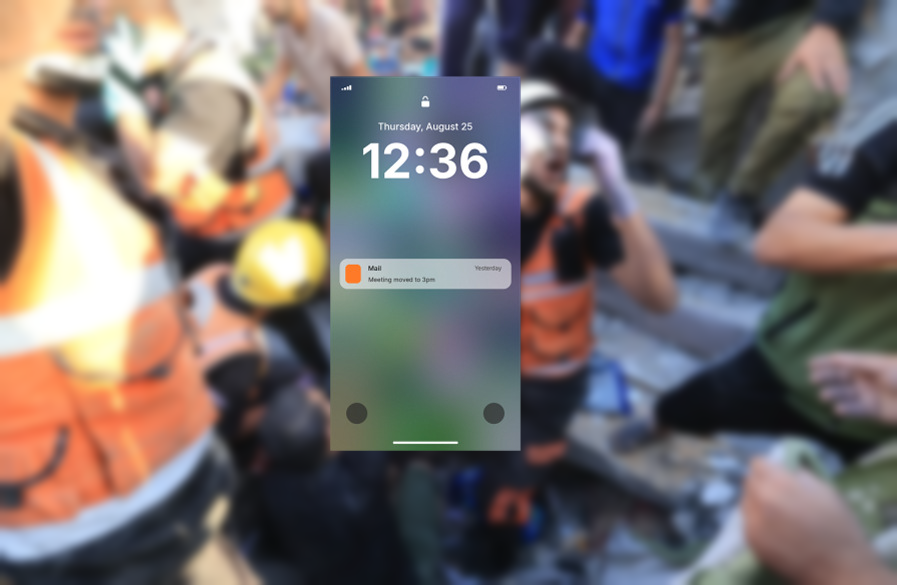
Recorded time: 12:36
